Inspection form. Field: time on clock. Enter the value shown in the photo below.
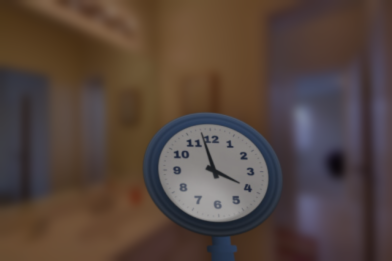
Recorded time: 3:58
